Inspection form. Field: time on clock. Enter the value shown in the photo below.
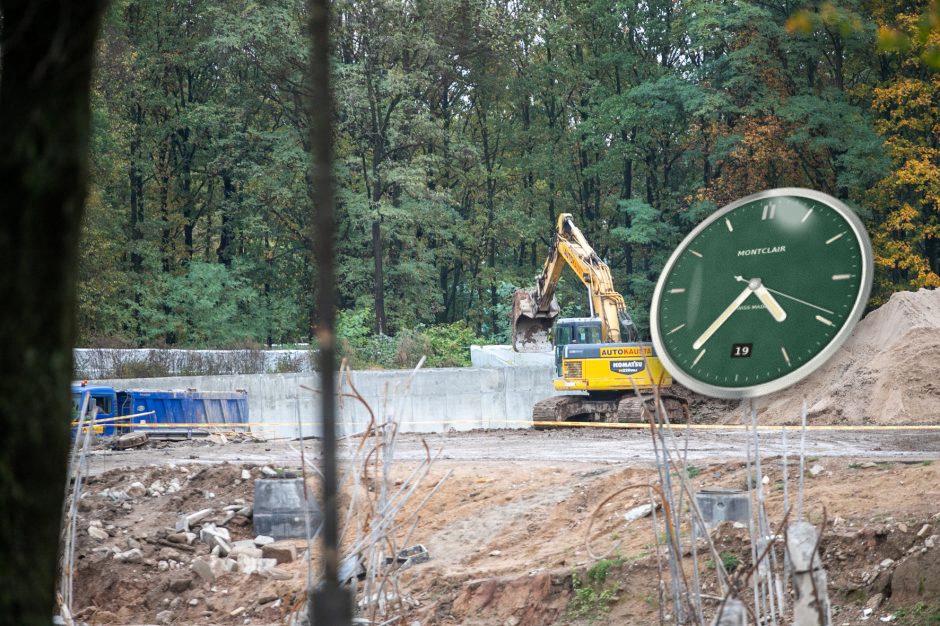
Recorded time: 4:36:19
